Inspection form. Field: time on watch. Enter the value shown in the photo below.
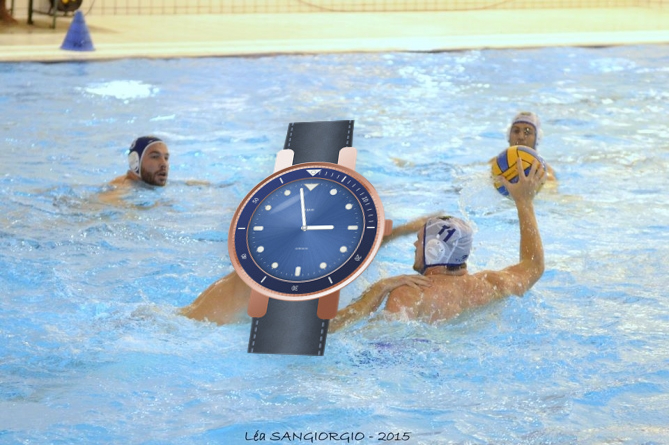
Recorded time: 2:58
